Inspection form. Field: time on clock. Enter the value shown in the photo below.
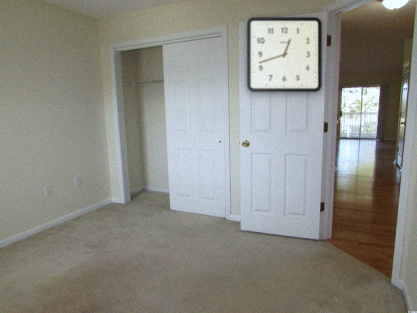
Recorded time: 12:42
